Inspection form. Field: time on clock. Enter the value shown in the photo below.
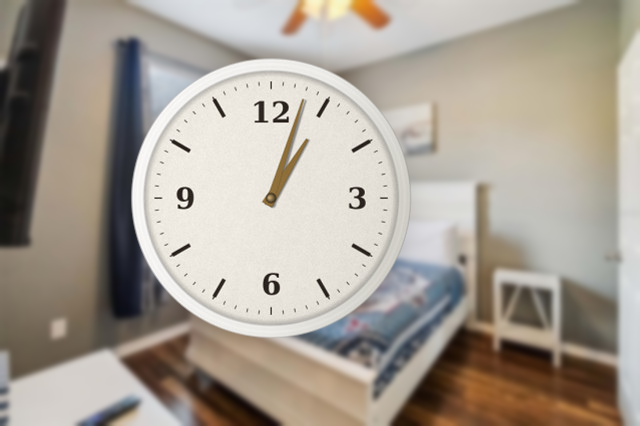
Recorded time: 1:03
